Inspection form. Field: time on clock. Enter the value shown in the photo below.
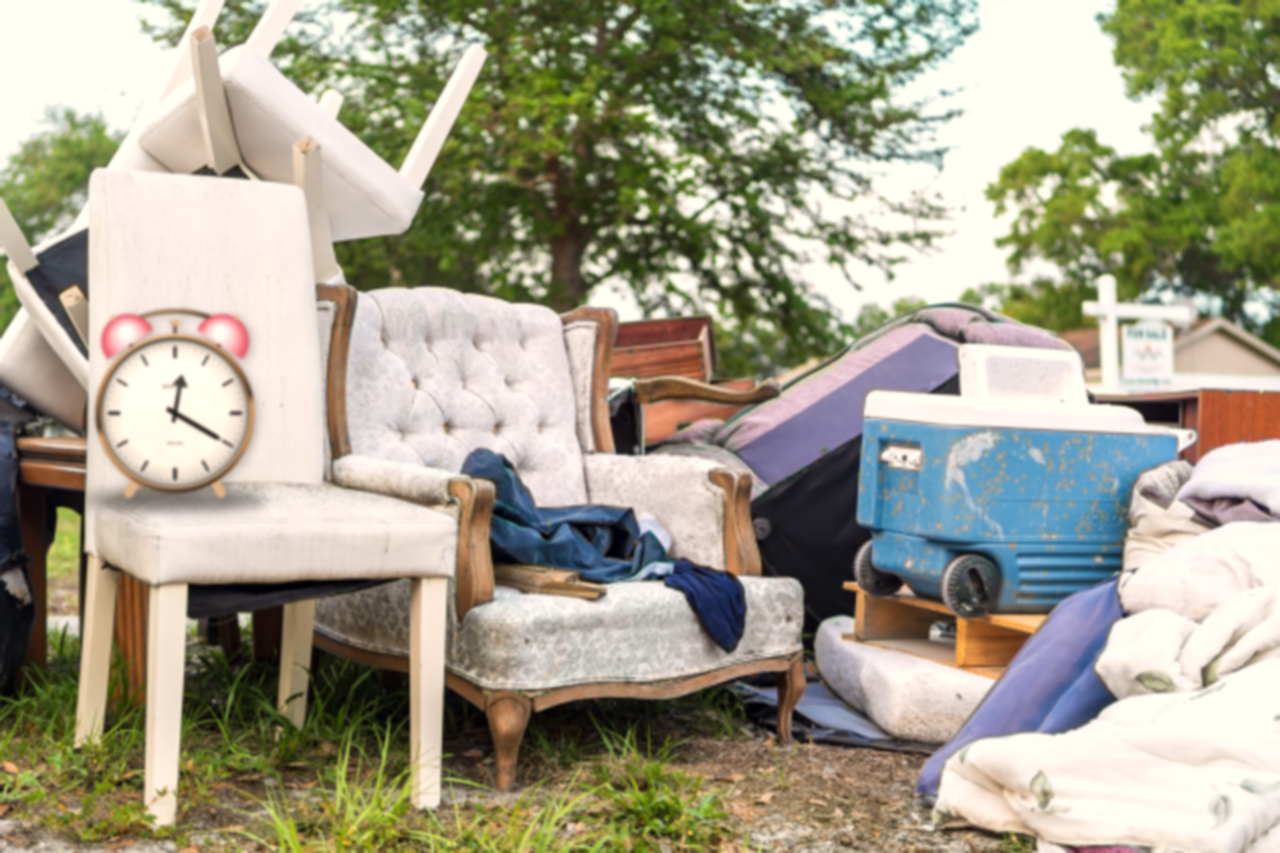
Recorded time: 12:20
